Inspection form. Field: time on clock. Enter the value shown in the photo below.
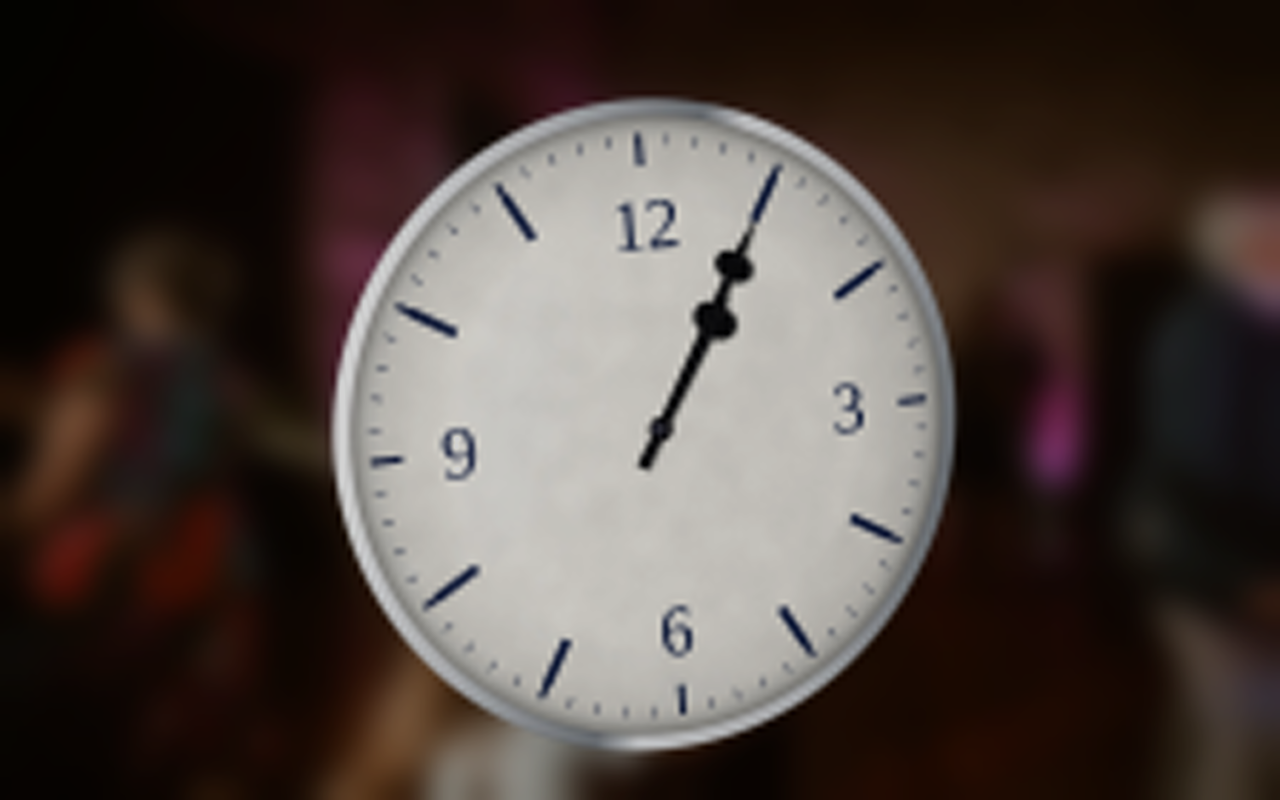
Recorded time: 1:05
